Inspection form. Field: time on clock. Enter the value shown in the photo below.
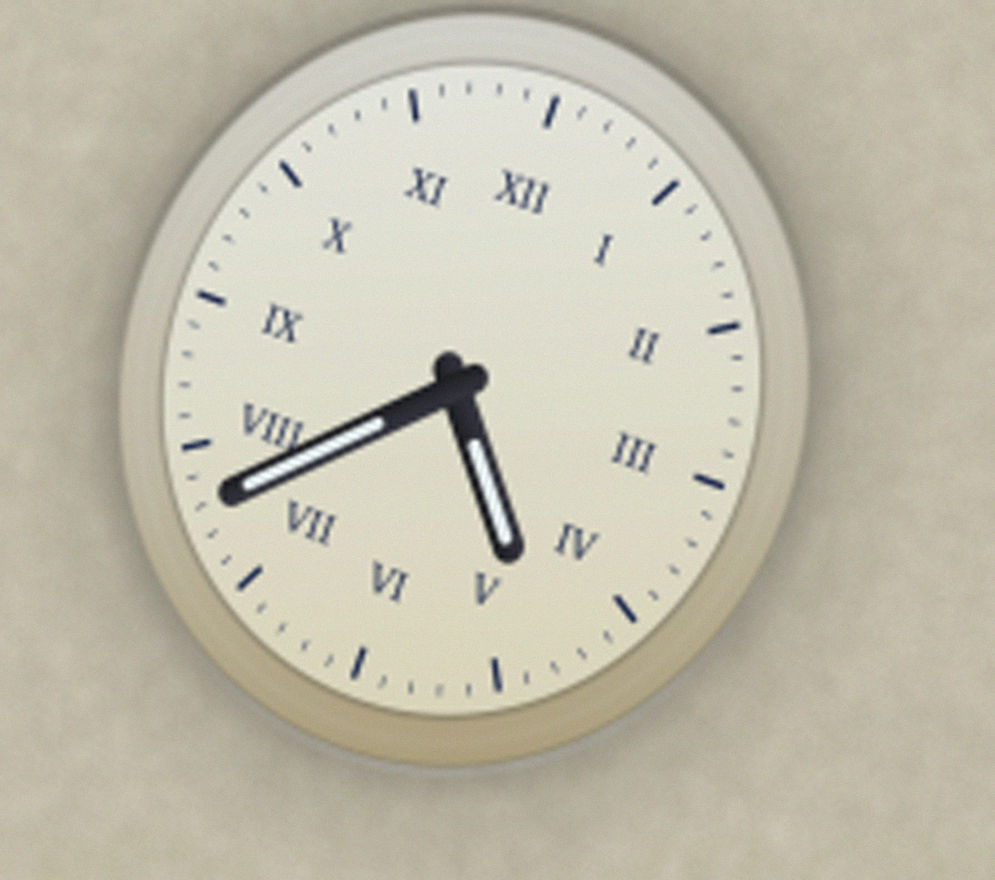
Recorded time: 4:38
